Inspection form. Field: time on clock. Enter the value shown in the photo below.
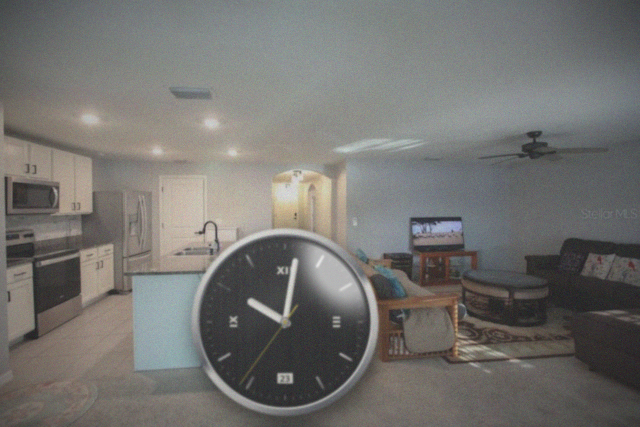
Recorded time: 10:01:36
